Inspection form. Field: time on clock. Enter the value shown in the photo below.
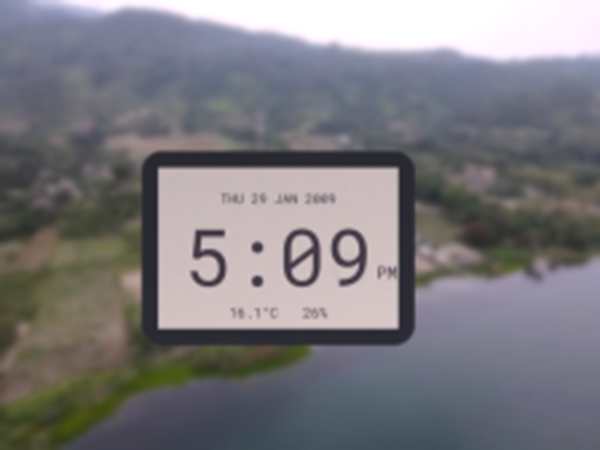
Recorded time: 5:09
